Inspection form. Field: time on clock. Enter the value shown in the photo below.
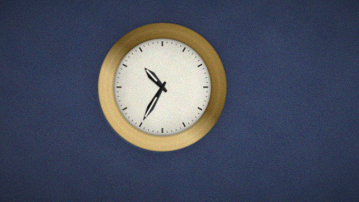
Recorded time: 10:35
